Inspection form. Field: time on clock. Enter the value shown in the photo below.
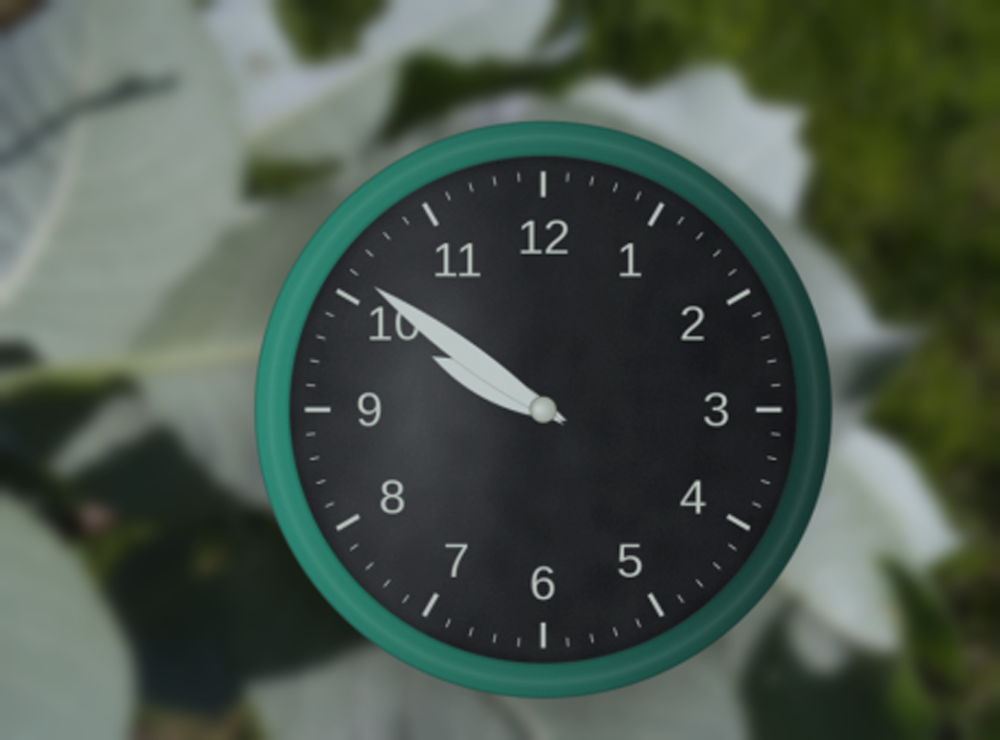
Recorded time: 9:51
